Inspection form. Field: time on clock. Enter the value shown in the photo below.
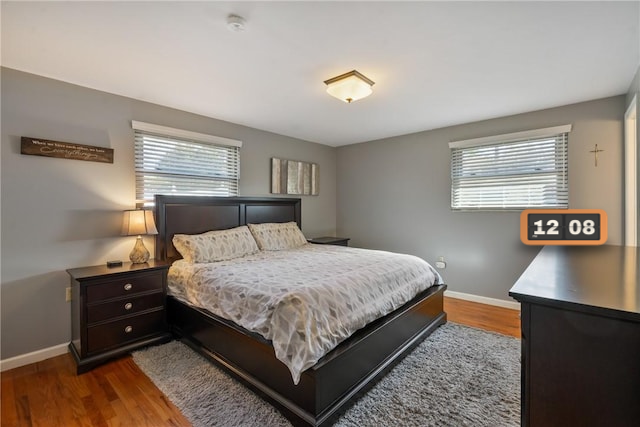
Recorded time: 12:08
